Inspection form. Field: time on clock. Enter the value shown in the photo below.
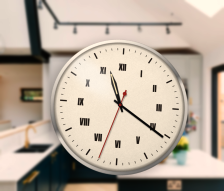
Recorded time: 11:20:33
